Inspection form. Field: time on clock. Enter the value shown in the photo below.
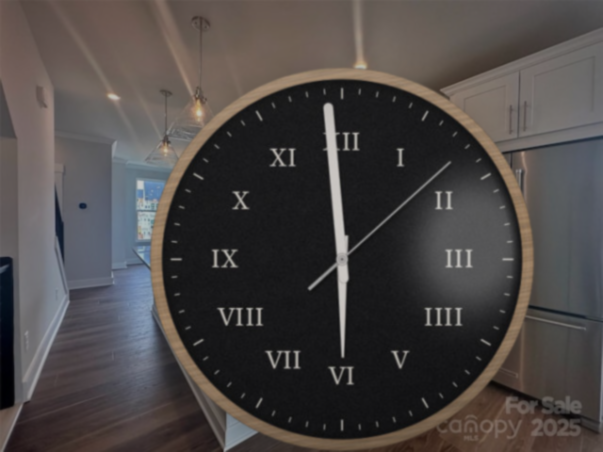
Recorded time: 5:59:08
